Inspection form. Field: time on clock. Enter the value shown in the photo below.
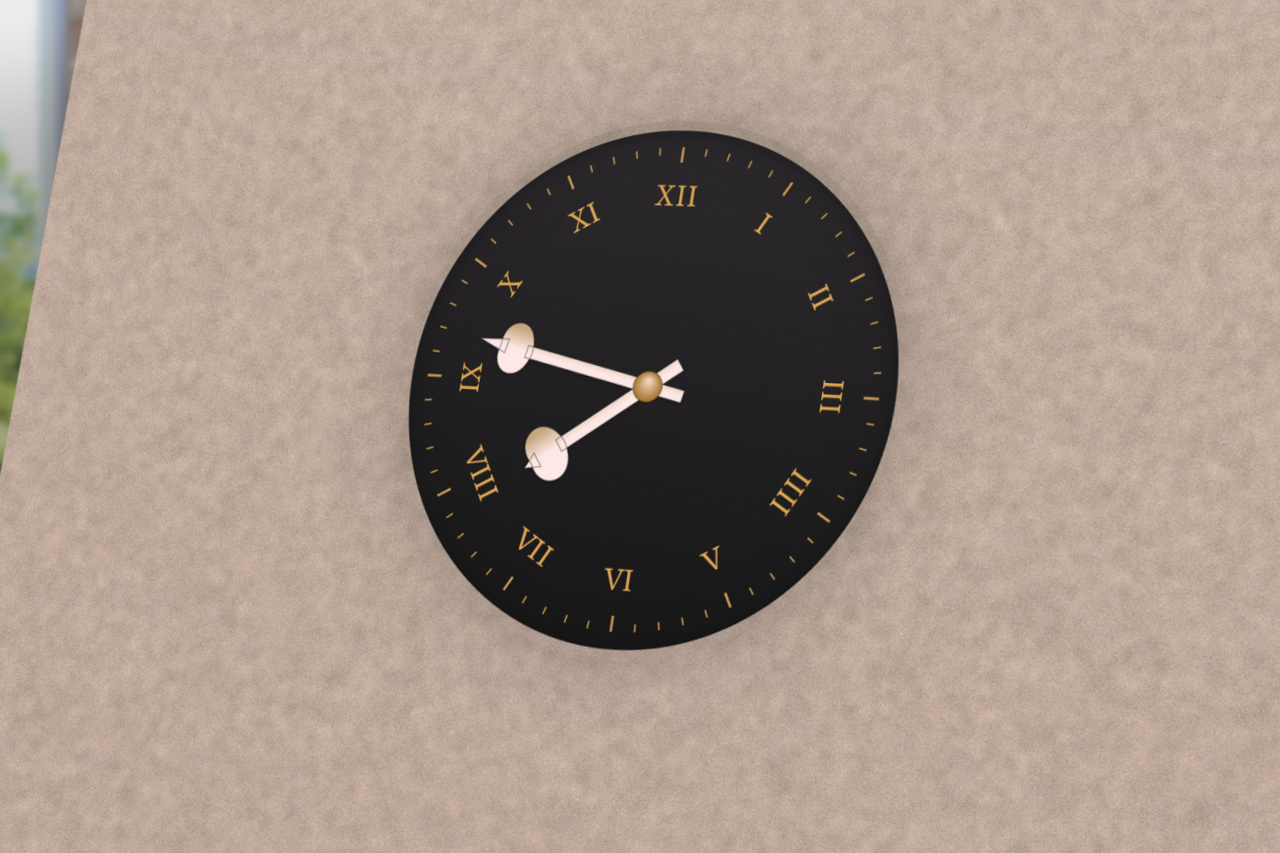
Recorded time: 7:47
